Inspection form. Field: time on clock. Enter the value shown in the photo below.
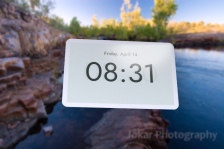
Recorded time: 8:31
